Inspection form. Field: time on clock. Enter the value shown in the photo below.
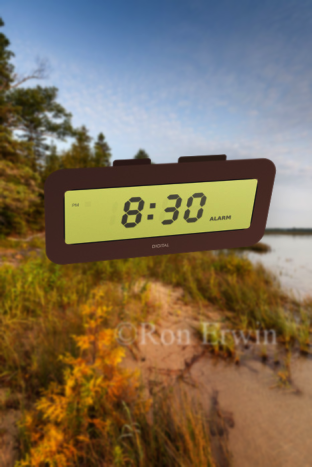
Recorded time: 8:30
